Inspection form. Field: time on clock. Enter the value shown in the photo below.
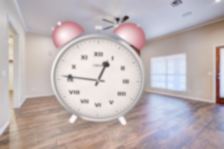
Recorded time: 12:46
